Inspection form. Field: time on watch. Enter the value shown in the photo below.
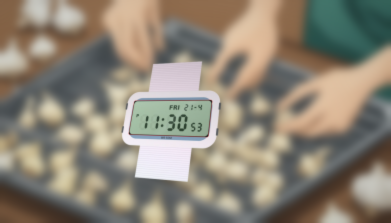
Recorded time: 11:30
